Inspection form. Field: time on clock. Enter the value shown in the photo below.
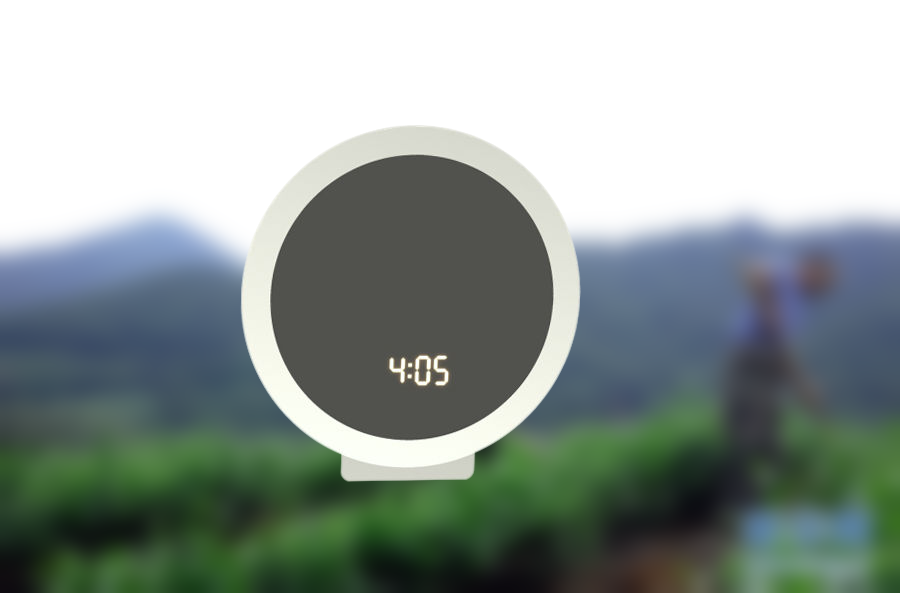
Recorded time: 4:05
